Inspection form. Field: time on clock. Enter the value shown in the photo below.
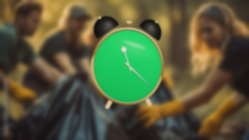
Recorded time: 11:22
